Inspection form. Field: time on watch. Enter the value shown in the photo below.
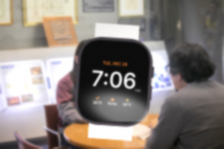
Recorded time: 7:06
